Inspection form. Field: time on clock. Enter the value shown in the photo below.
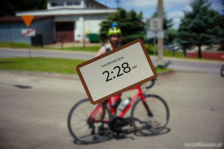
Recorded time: 2:28
